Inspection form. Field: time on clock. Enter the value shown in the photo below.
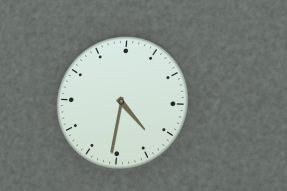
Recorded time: 4:31
